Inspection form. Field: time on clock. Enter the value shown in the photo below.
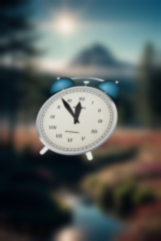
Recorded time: 11:53
